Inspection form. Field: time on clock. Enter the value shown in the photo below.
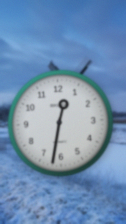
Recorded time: 12:32
